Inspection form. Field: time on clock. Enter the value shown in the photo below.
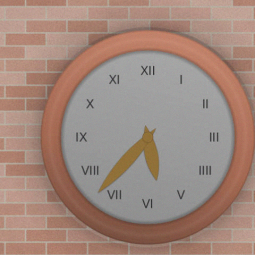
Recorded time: 5:37
